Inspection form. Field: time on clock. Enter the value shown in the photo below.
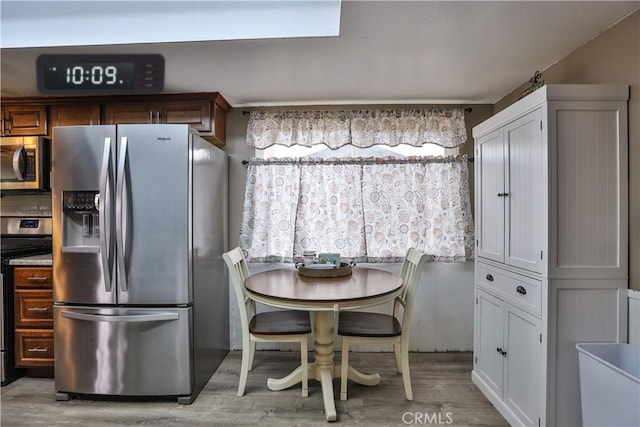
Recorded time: 10:09
